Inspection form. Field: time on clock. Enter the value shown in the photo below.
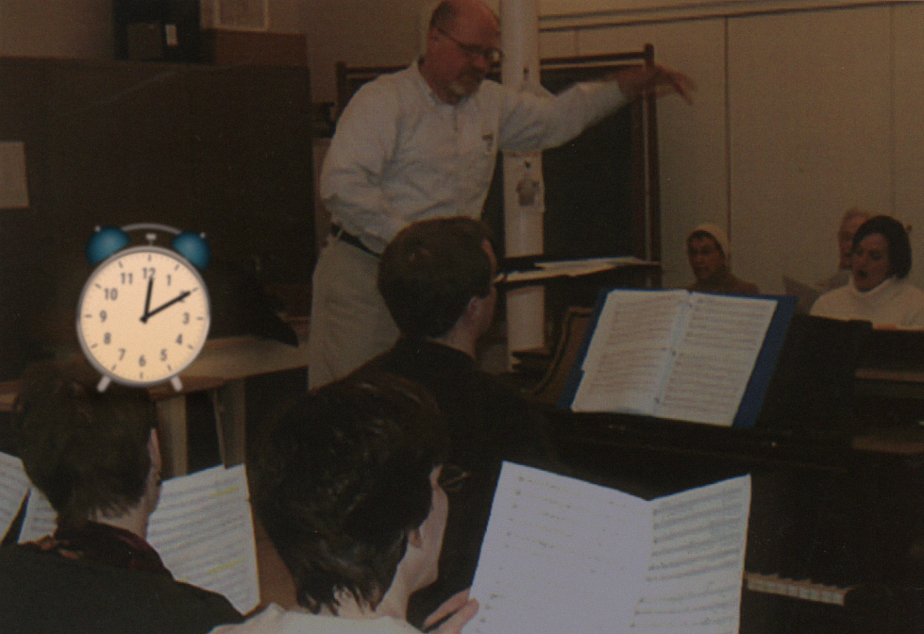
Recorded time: 12:10
